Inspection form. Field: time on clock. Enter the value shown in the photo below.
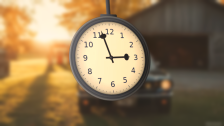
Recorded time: 2:57
